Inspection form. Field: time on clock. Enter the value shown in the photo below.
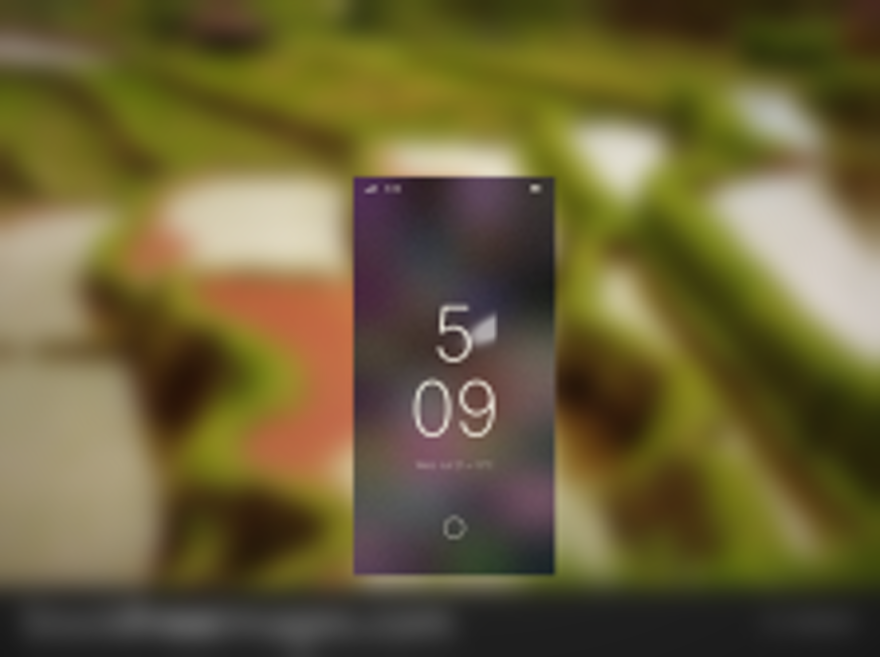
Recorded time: 5:09
